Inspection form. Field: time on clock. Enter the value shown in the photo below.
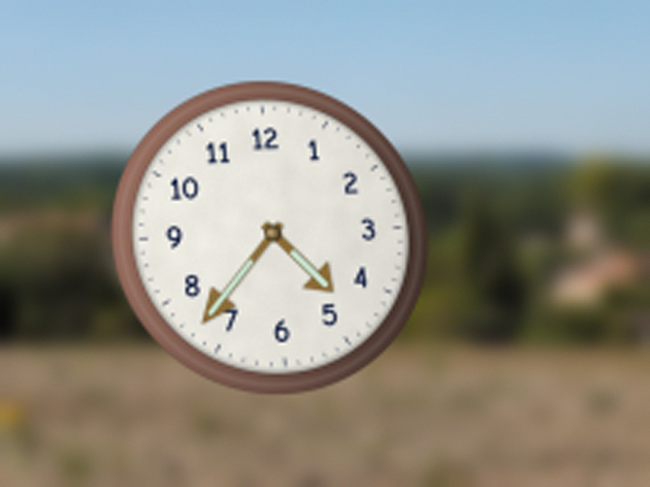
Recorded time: 4:37
